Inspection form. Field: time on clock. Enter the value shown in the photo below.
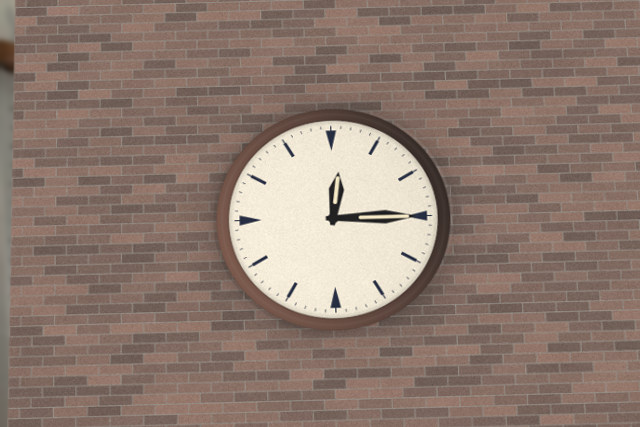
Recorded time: 12:15
